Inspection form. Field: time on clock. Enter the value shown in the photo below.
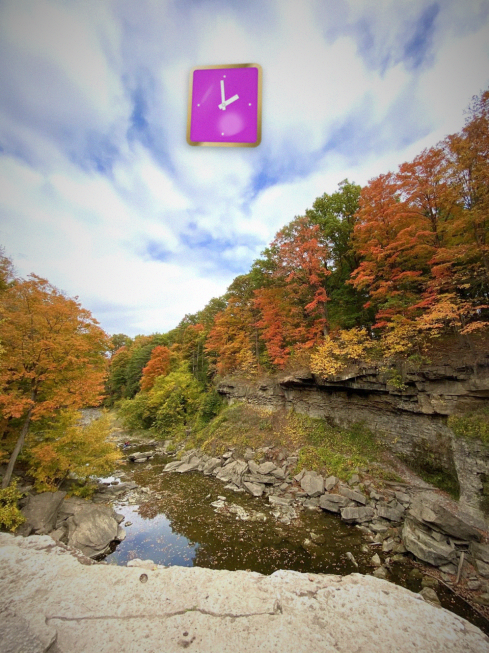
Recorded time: 1:59
